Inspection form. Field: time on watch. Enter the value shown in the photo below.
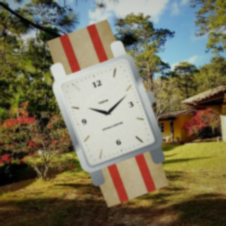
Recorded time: 10:11
